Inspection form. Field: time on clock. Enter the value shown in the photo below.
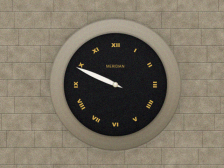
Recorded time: 9:49
